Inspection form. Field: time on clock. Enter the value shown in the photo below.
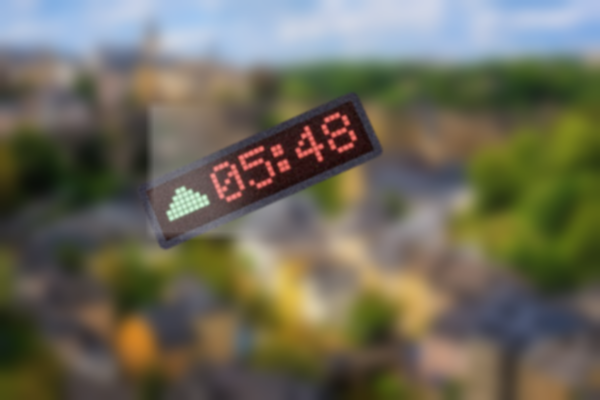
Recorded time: 5:48
